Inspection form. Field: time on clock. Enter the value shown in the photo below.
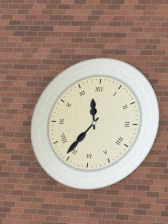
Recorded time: 11:36
